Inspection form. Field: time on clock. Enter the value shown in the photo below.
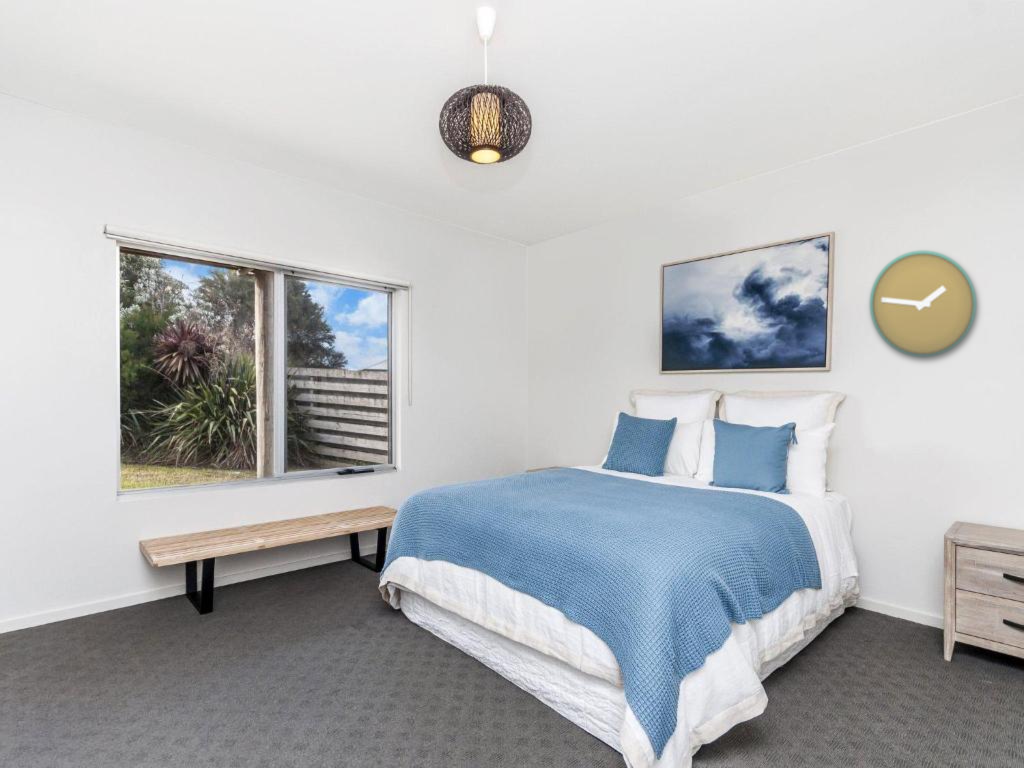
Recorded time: 1:46
